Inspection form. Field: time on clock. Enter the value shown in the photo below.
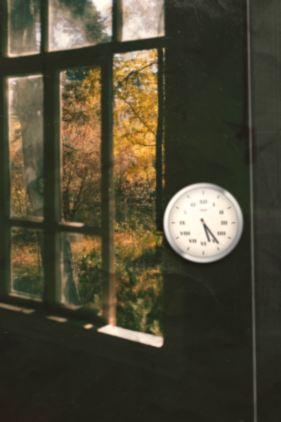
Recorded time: 5:24
